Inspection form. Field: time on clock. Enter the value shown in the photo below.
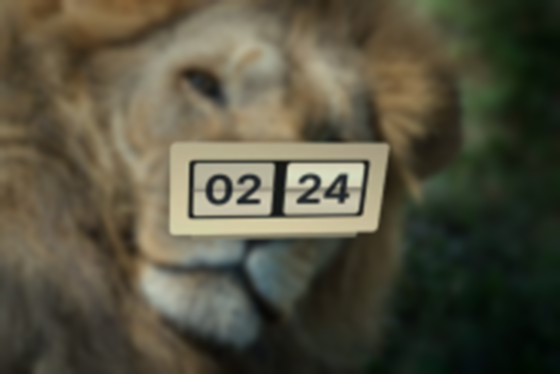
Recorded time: 2:24
